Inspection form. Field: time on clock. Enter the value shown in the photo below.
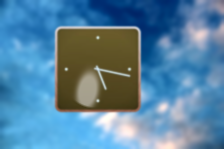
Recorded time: 5:17
